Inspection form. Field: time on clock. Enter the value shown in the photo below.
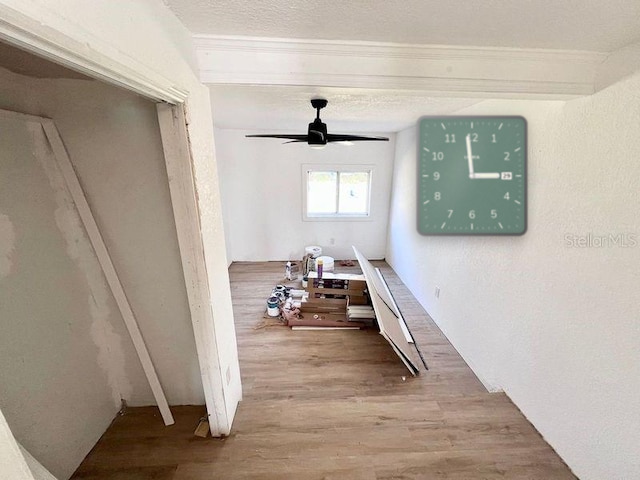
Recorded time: 2:59
